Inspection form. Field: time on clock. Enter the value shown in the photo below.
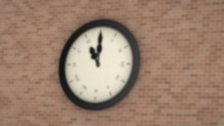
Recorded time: 11:00
